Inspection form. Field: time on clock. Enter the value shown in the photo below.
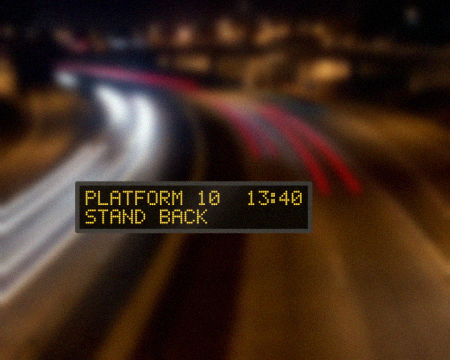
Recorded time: 13:40
